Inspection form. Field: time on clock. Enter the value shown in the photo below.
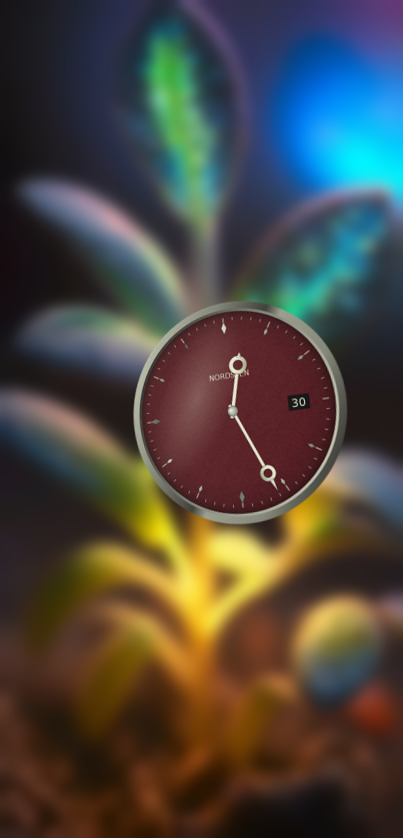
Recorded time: 12:26
